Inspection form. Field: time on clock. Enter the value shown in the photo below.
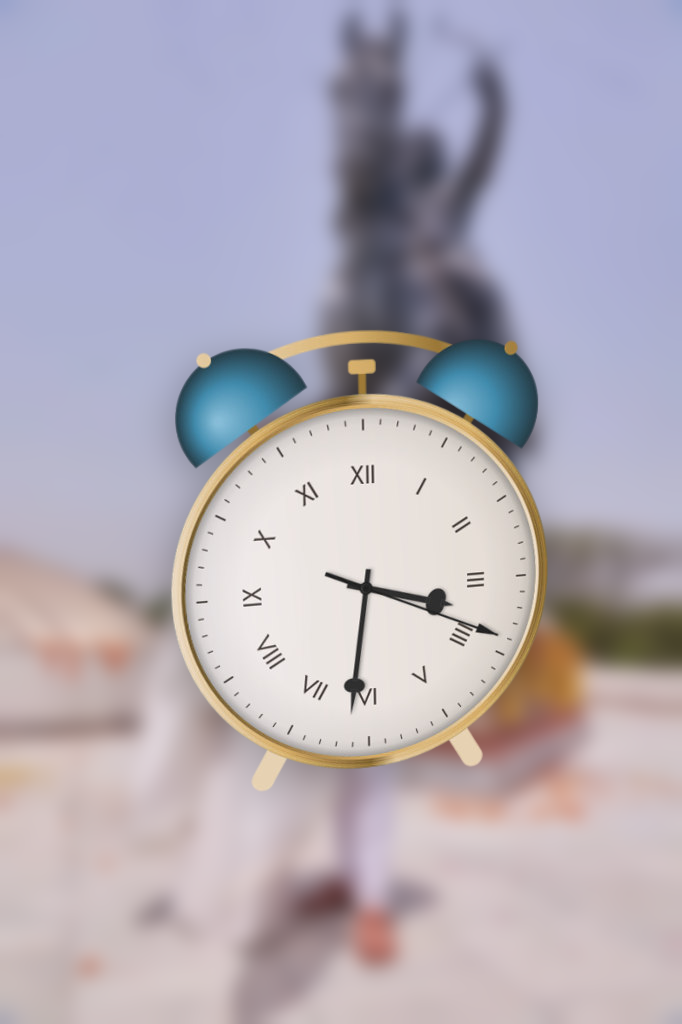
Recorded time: 3:31:19
